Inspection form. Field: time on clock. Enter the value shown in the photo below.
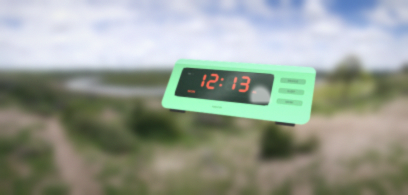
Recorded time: 12:13
